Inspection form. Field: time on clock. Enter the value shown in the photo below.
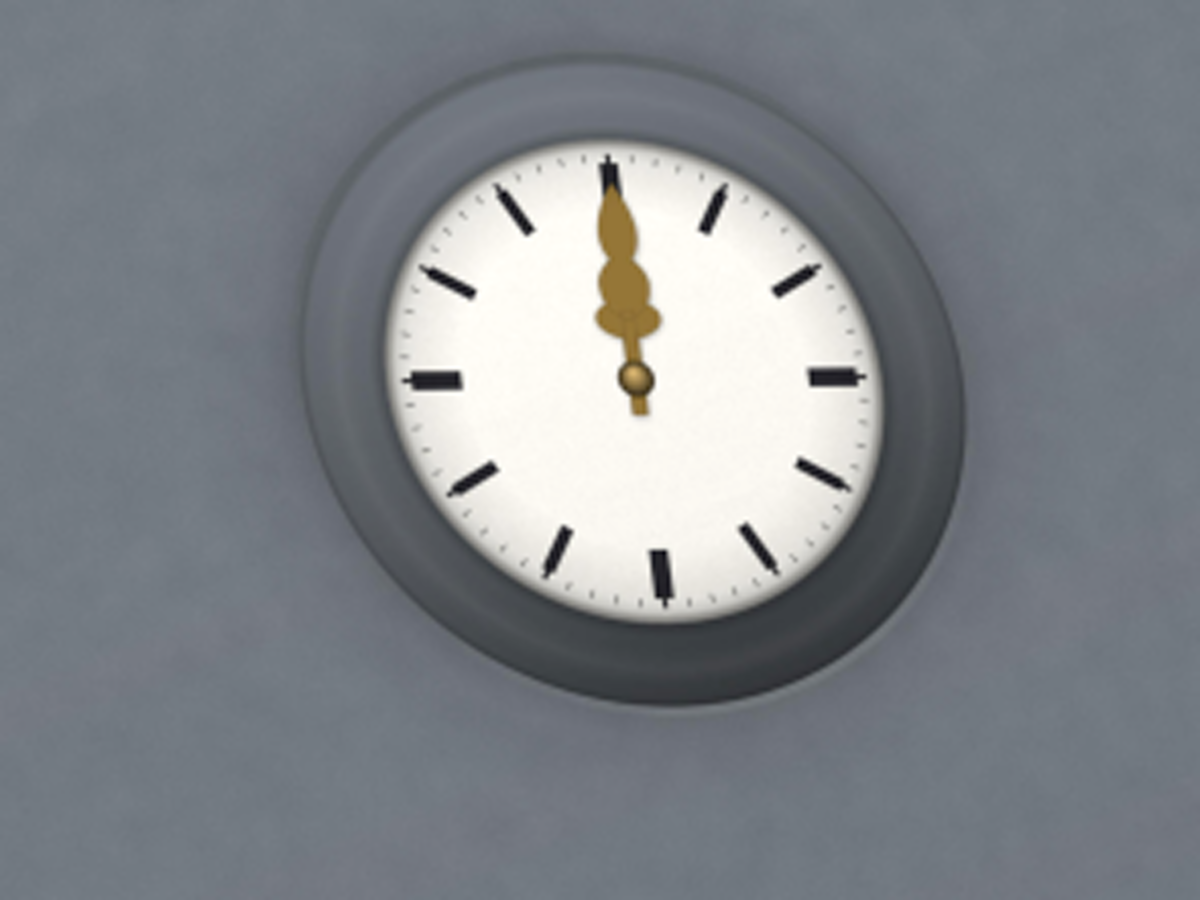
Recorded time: 12:00
